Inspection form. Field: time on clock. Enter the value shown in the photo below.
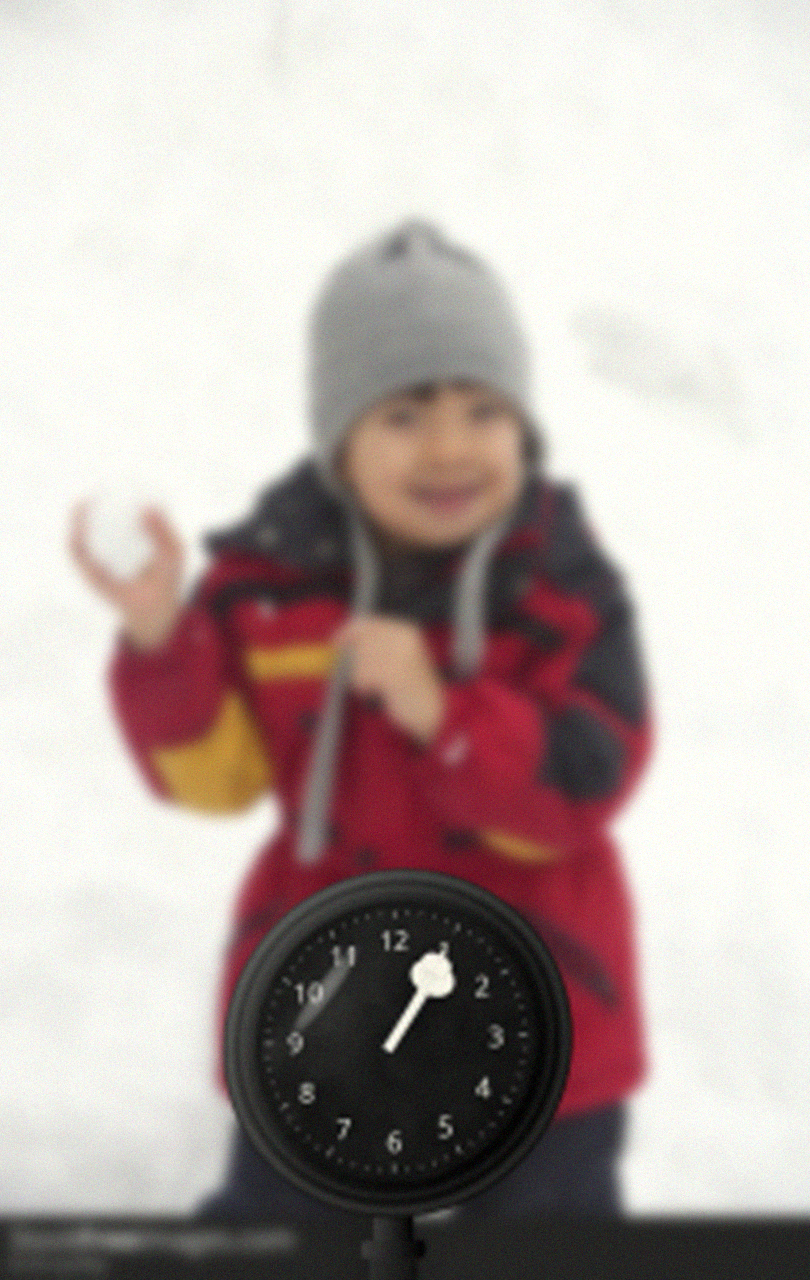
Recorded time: 1:05
